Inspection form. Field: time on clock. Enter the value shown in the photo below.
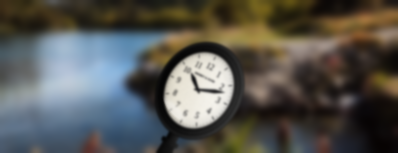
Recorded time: 10:12
